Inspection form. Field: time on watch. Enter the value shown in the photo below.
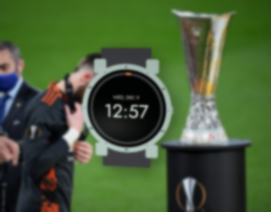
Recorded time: 12:57
